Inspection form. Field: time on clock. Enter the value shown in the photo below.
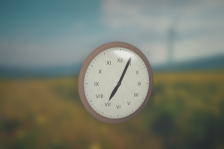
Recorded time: 7:04
